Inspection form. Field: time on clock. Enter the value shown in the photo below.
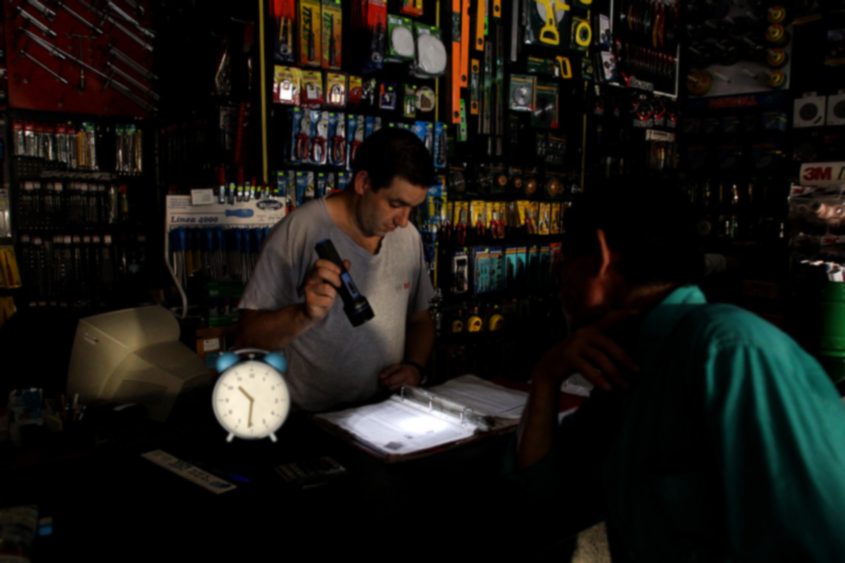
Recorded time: 10:31
